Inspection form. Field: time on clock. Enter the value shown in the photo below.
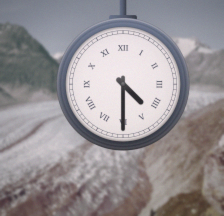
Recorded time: 4:30
